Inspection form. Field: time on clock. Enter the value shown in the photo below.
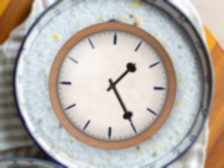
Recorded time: 1:25
